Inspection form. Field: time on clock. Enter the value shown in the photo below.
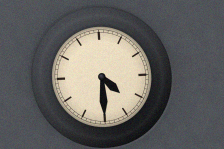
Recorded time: 4:30
